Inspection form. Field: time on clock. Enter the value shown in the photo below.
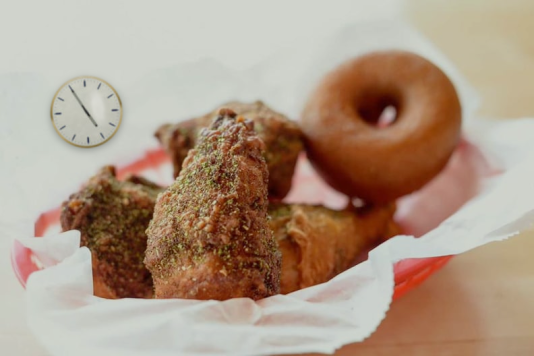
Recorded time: 4:55
